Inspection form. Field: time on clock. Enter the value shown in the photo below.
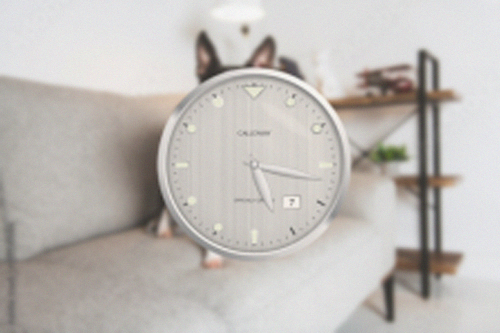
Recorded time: 5:17
